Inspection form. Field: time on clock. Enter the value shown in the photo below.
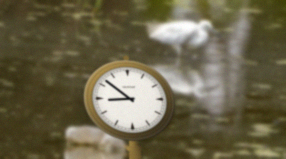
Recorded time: 8:52
